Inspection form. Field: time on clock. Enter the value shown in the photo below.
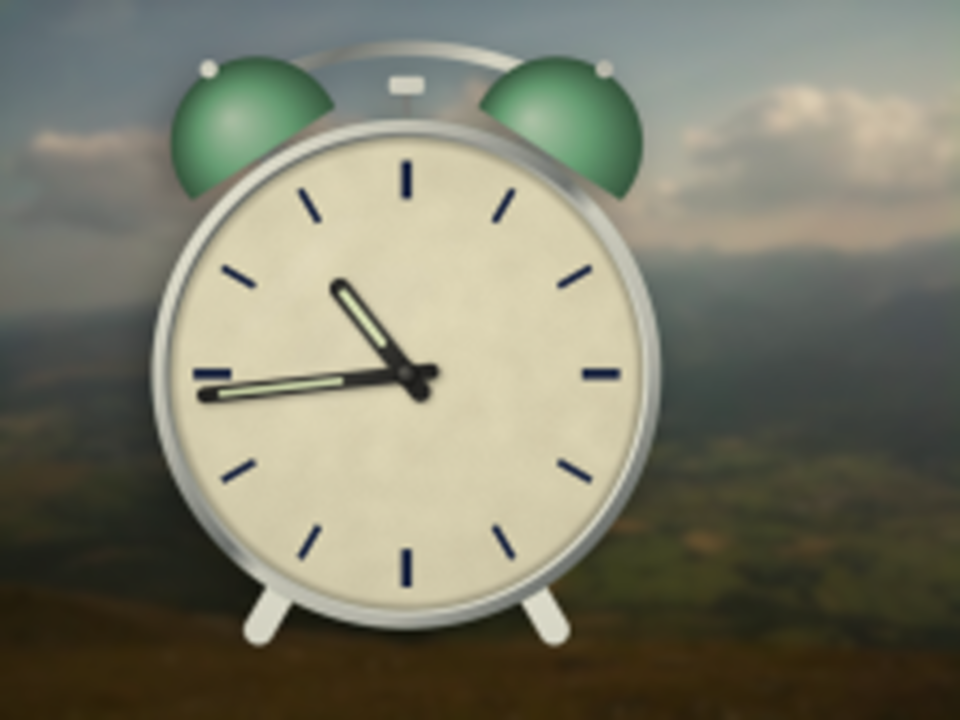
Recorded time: 10:44
